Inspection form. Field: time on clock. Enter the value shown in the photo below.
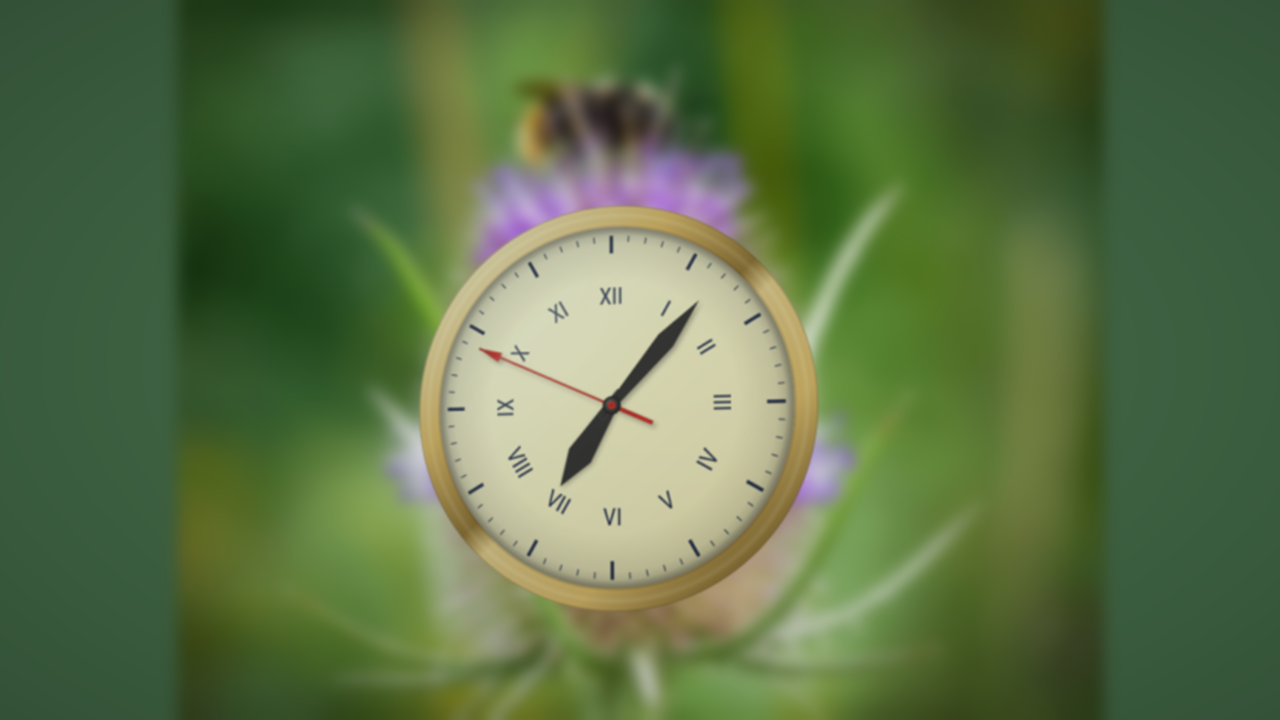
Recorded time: 7:06:49
